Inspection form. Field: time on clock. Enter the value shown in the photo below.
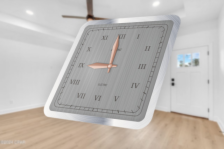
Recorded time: 8:59
